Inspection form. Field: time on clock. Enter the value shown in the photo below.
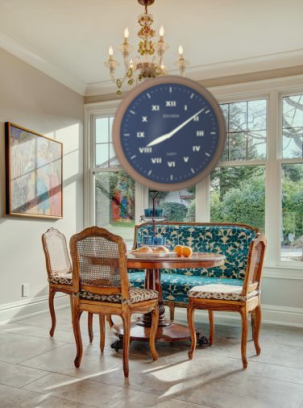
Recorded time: 8:09
